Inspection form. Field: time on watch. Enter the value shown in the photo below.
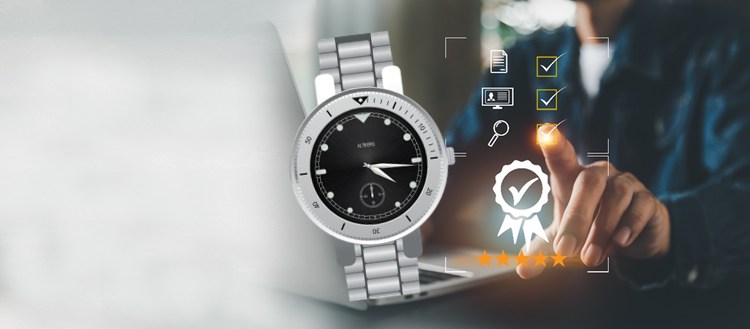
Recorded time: 4:16
